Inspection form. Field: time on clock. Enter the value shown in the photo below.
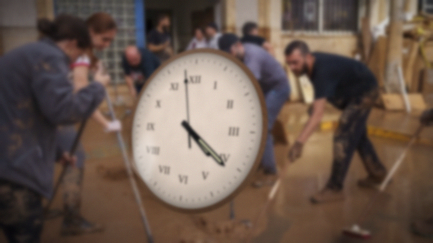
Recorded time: 4:20:58
